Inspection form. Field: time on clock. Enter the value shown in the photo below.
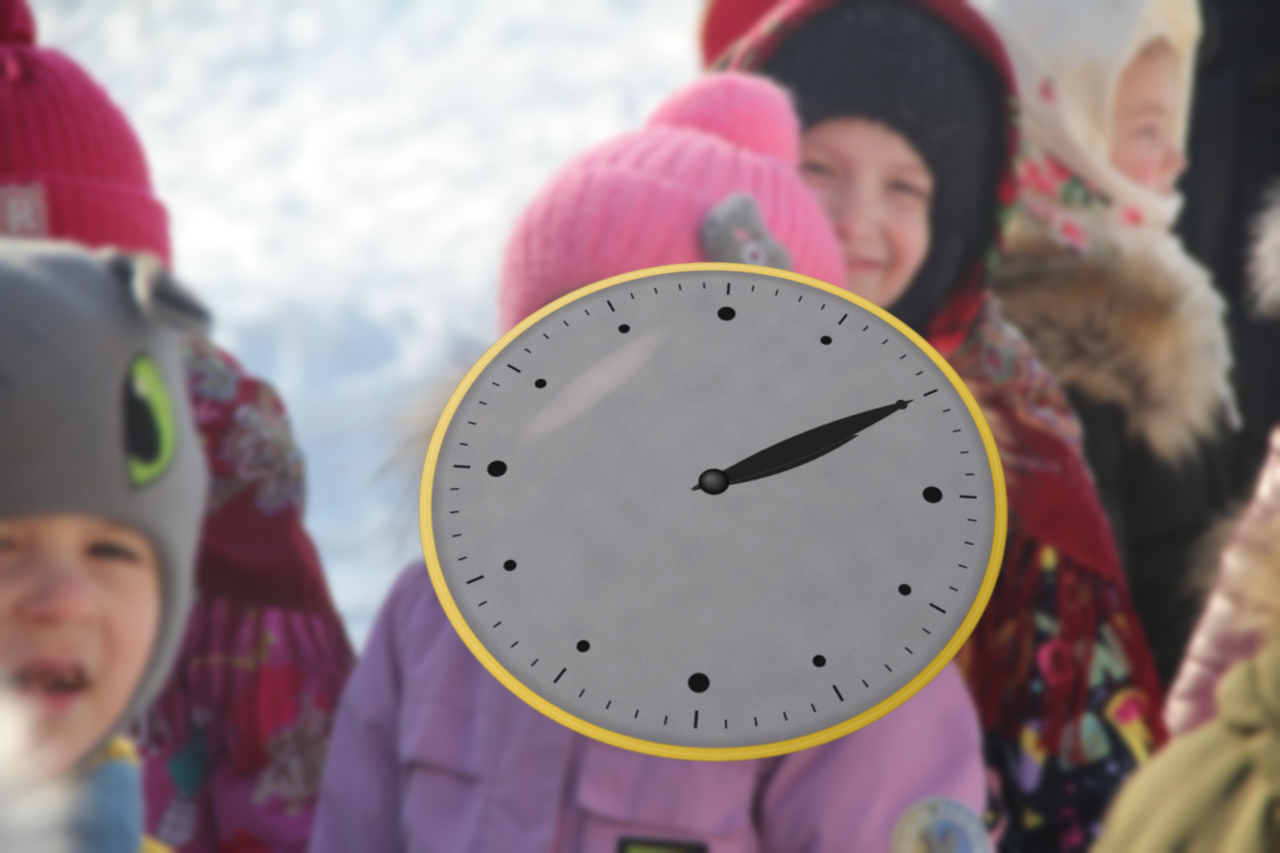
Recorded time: 2:10
